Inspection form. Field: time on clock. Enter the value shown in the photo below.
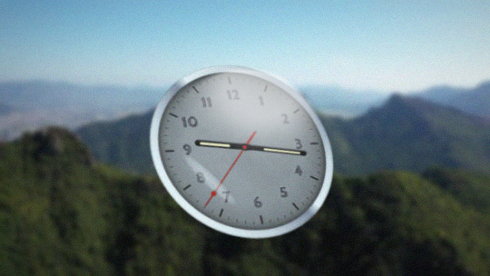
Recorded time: 9:16:37
